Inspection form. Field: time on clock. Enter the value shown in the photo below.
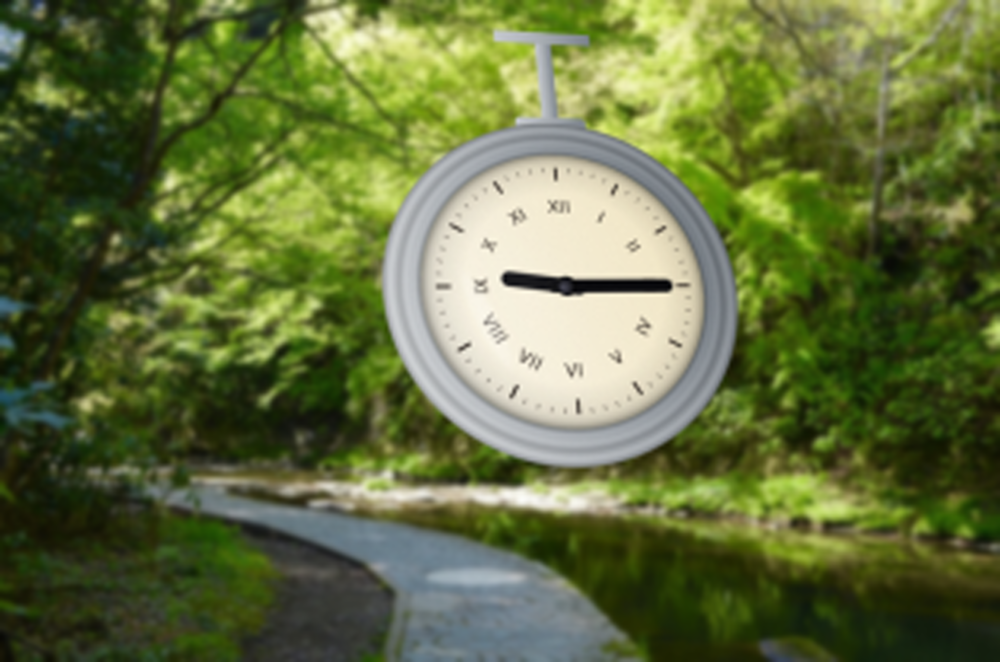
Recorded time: 9:15
